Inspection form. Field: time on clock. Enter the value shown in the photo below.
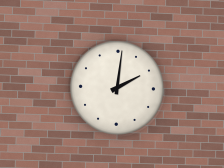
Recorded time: 2:01
